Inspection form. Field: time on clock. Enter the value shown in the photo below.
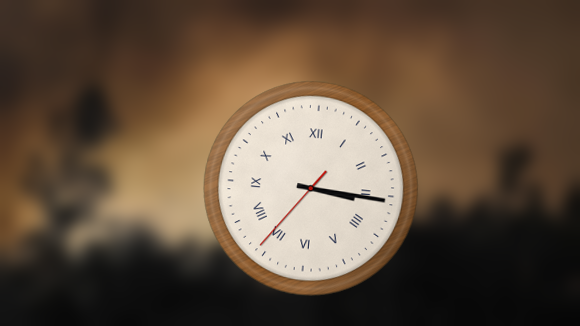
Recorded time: 3:15:36
